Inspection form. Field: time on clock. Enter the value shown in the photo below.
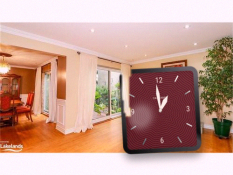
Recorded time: 12:59
